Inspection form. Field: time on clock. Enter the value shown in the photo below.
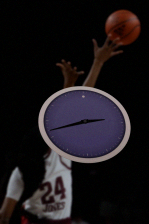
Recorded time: 2:42
